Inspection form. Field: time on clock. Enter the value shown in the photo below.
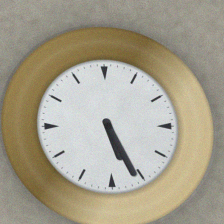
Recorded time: 5:26
